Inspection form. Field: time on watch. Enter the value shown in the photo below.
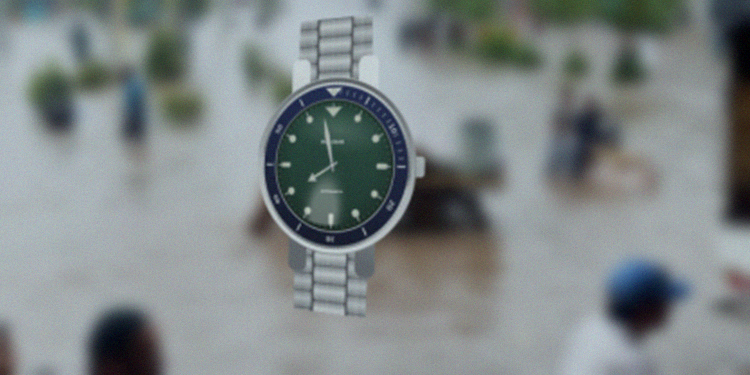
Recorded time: 7:58
